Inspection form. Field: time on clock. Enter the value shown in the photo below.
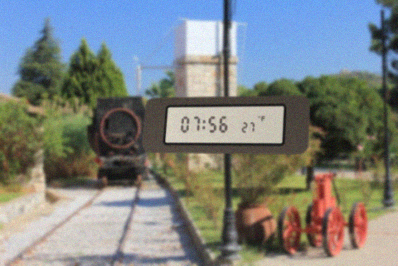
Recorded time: 7:56
